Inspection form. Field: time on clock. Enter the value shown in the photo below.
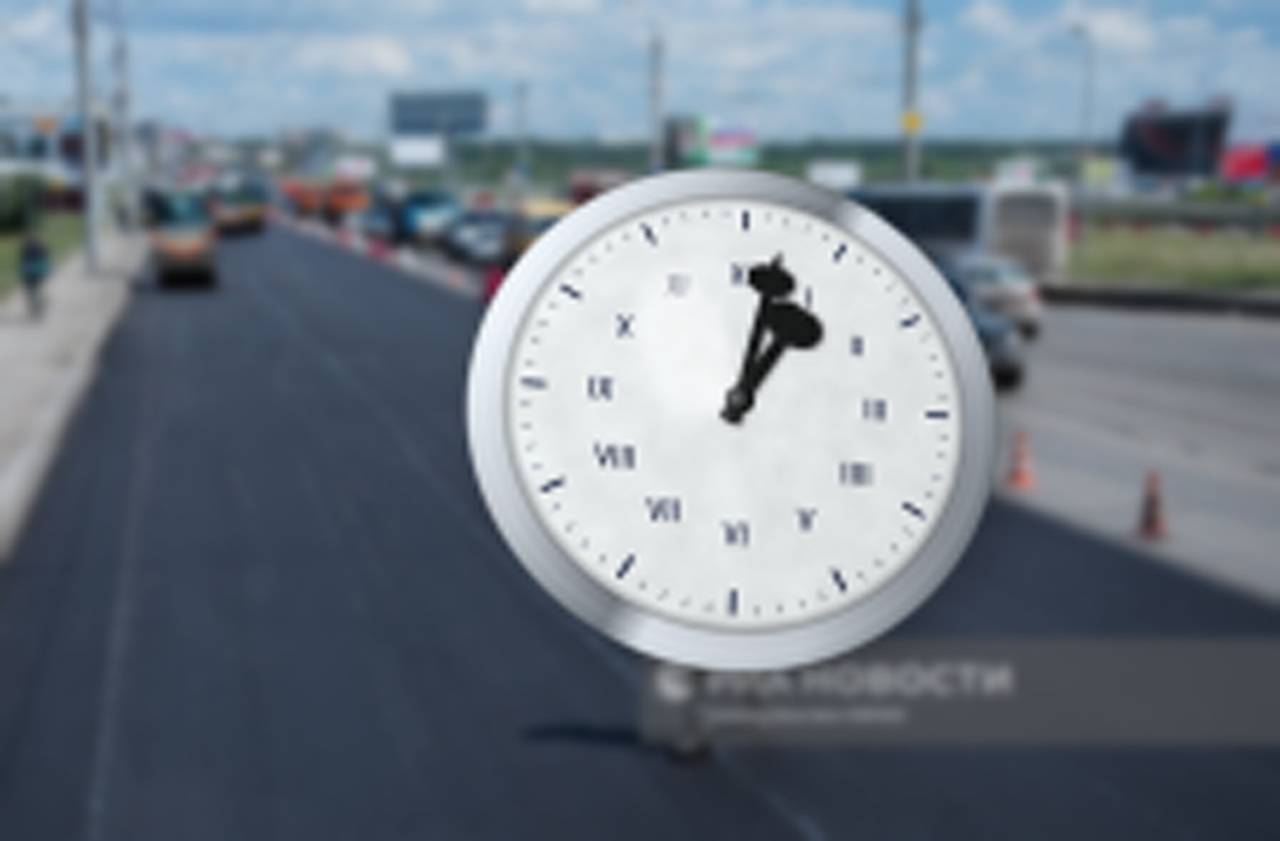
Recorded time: 1:02
